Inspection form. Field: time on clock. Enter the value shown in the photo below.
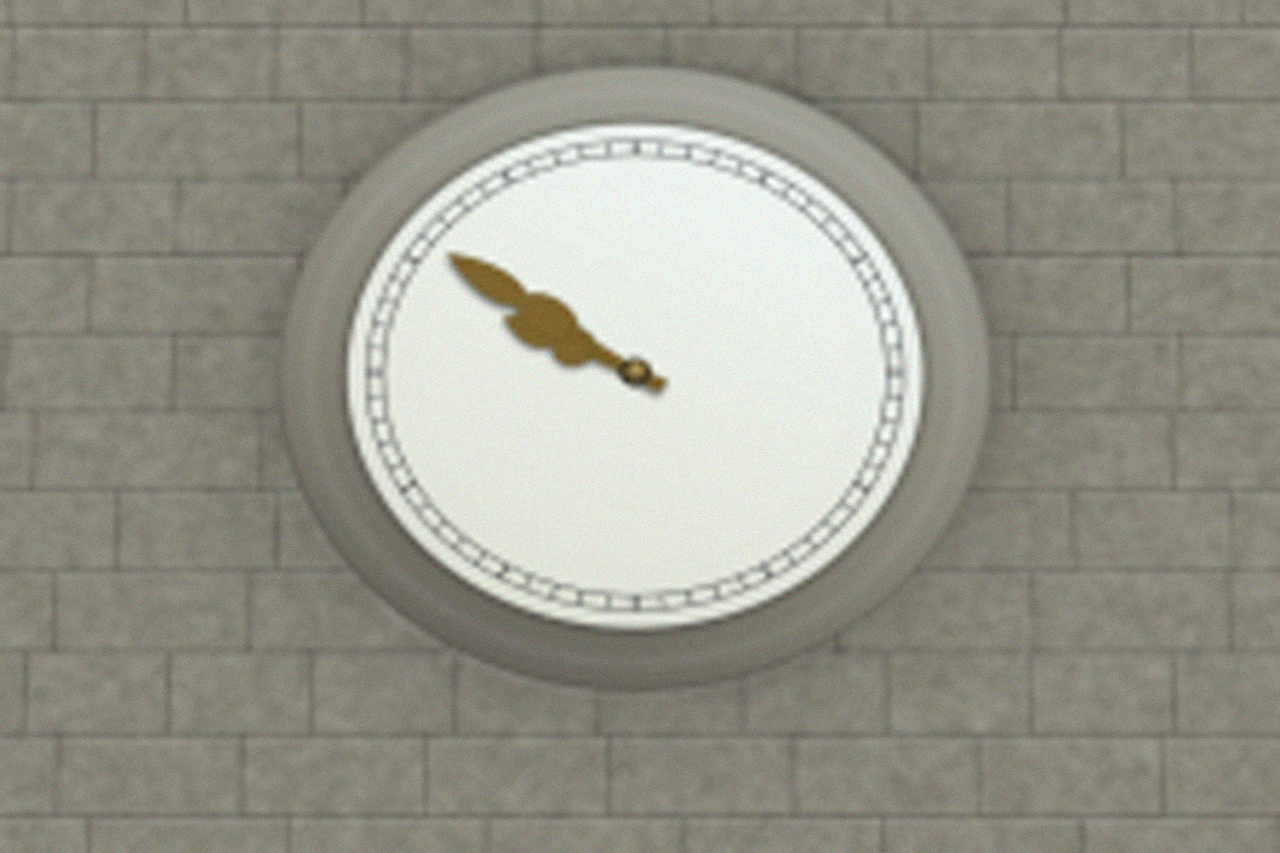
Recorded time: 9:51
